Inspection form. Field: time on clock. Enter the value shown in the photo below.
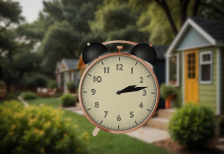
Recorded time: 2:13
